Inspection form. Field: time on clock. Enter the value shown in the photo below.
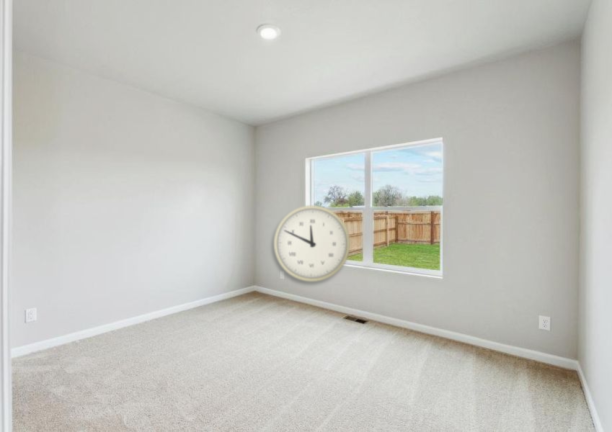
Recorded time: 11:49
